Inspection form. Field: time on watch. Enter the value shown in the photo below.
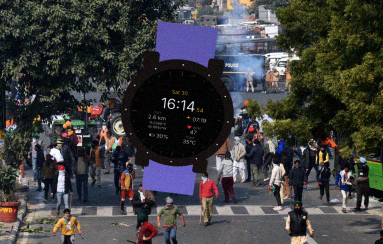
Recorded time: 16:14
